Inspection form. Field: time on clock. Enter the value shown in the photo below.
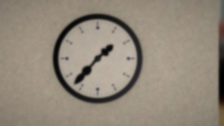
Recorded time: 1:37
